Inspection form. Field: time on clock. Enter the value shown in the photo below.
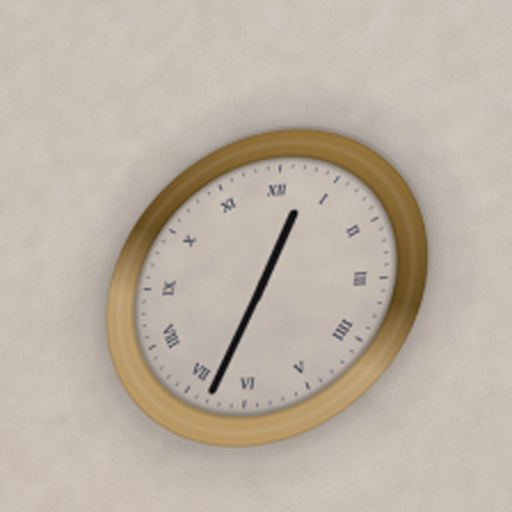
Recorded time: 12:33
